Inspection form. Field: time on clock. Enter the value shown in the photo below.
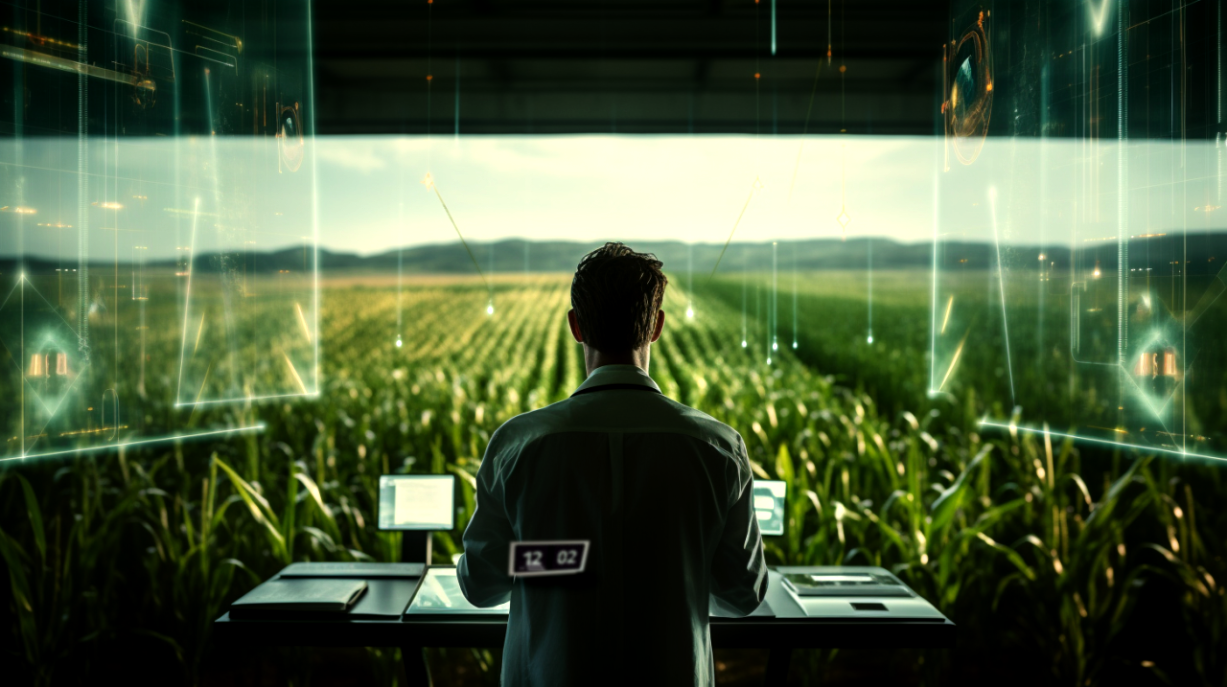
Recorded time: 12:02
